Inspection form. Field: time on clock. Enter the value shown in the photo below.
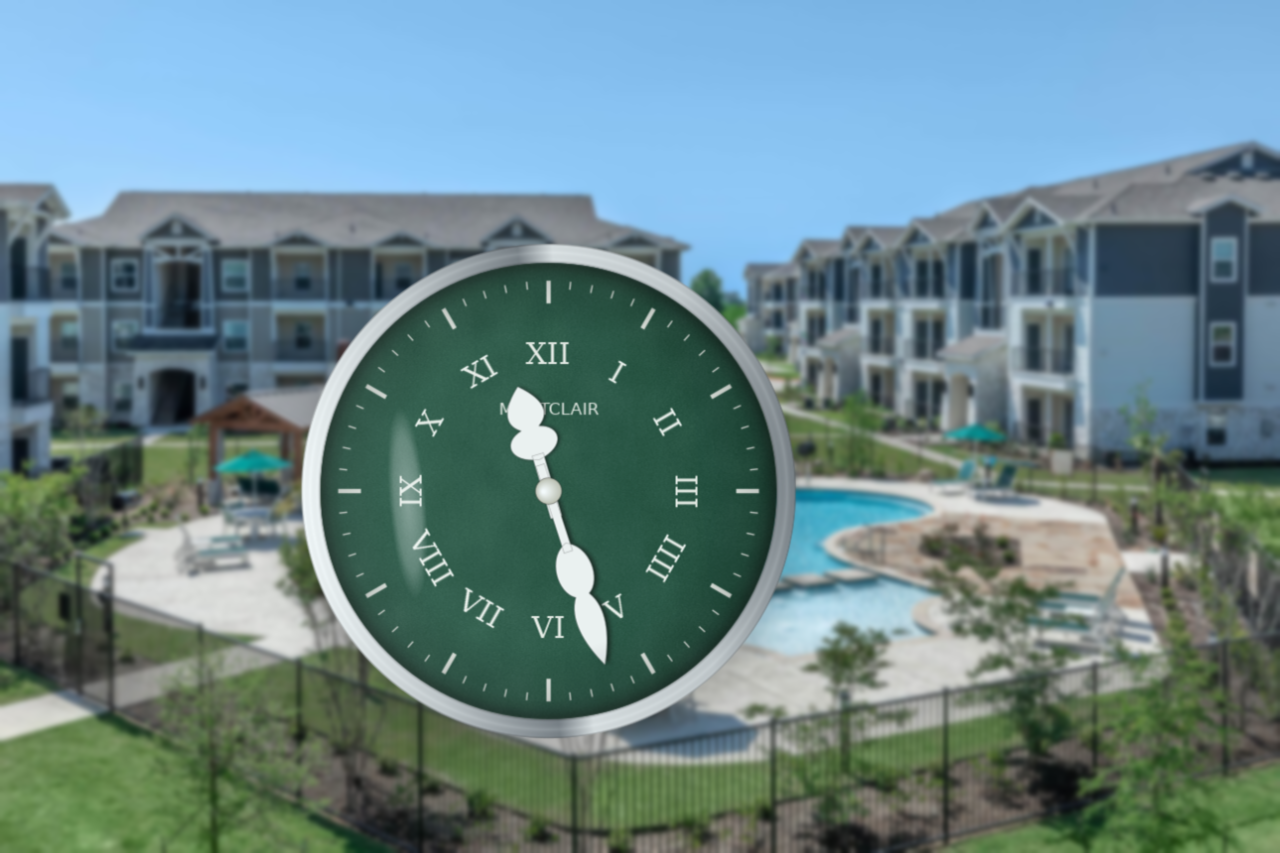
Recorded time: 11:27
